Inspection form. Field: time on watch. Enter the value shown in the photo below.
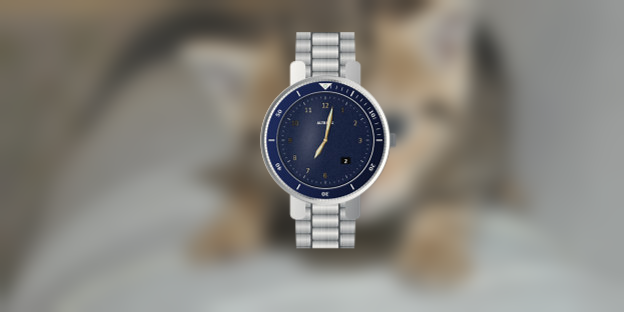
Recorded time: 7:02
